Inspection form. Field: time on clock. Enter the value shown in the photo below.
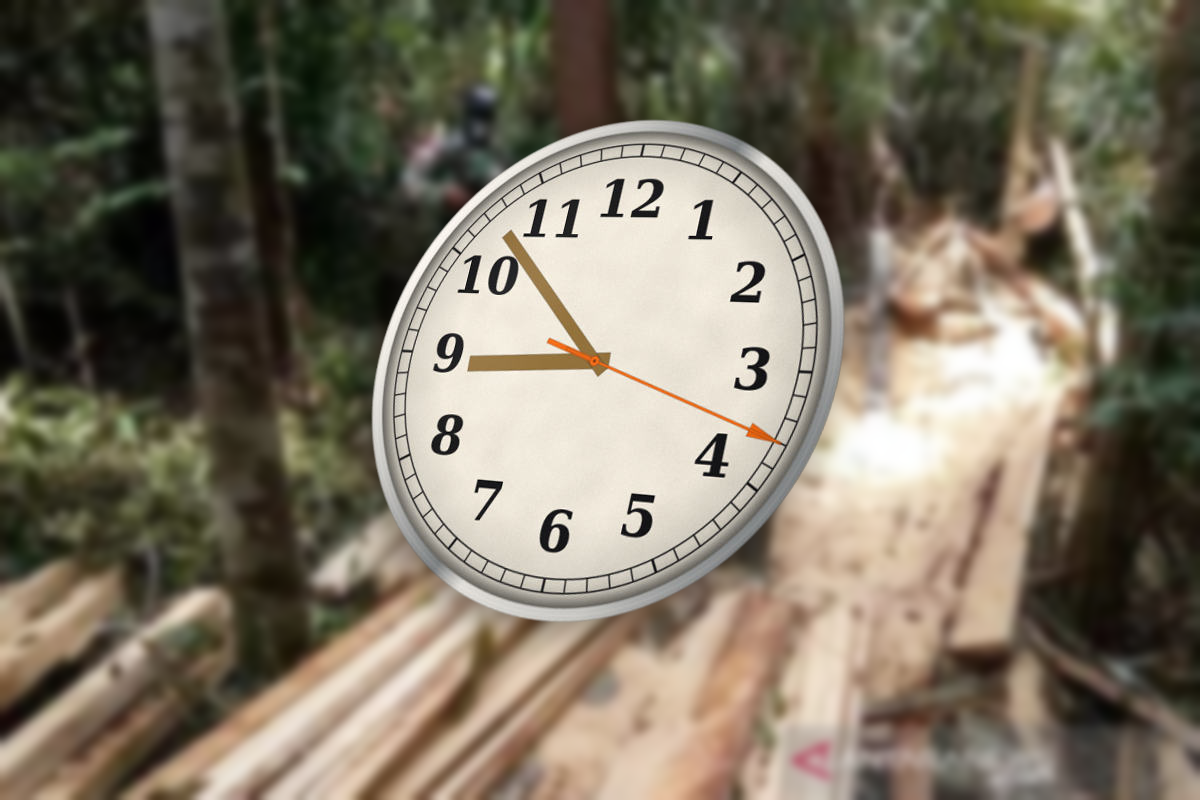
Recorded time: 8:52:18
